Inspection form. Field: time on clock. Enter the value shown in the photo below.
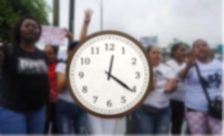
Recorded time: 12:21
